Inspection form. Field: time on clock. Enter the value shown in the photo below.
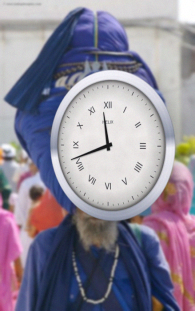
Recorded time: 11:42
